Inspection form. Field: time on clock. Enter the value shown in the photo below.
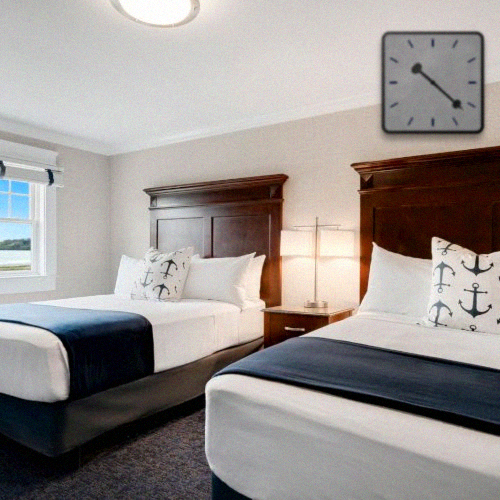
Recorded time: 10:22
